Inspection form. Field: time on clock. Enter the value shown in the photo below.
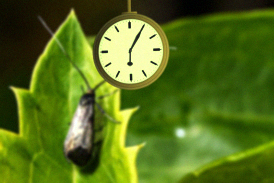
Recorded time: 6:05
